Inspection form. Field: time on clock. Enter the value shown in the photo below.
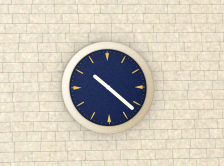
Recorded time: 10:22
